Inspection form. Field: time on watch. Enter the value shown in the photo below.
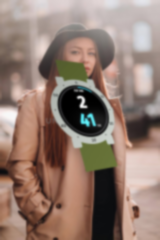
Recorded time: 2:41
